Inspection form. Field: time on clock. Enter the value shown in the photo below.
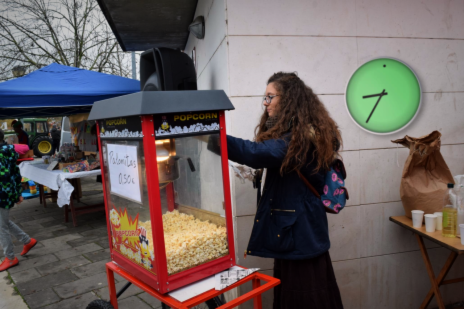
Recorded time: 8:34
